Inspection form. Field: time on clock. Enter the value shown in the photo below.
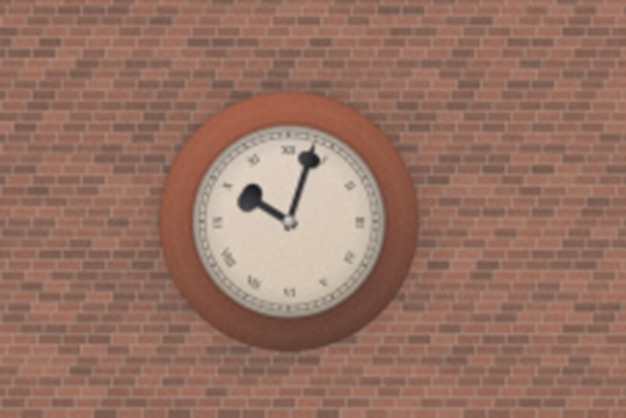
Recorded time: 10:03
